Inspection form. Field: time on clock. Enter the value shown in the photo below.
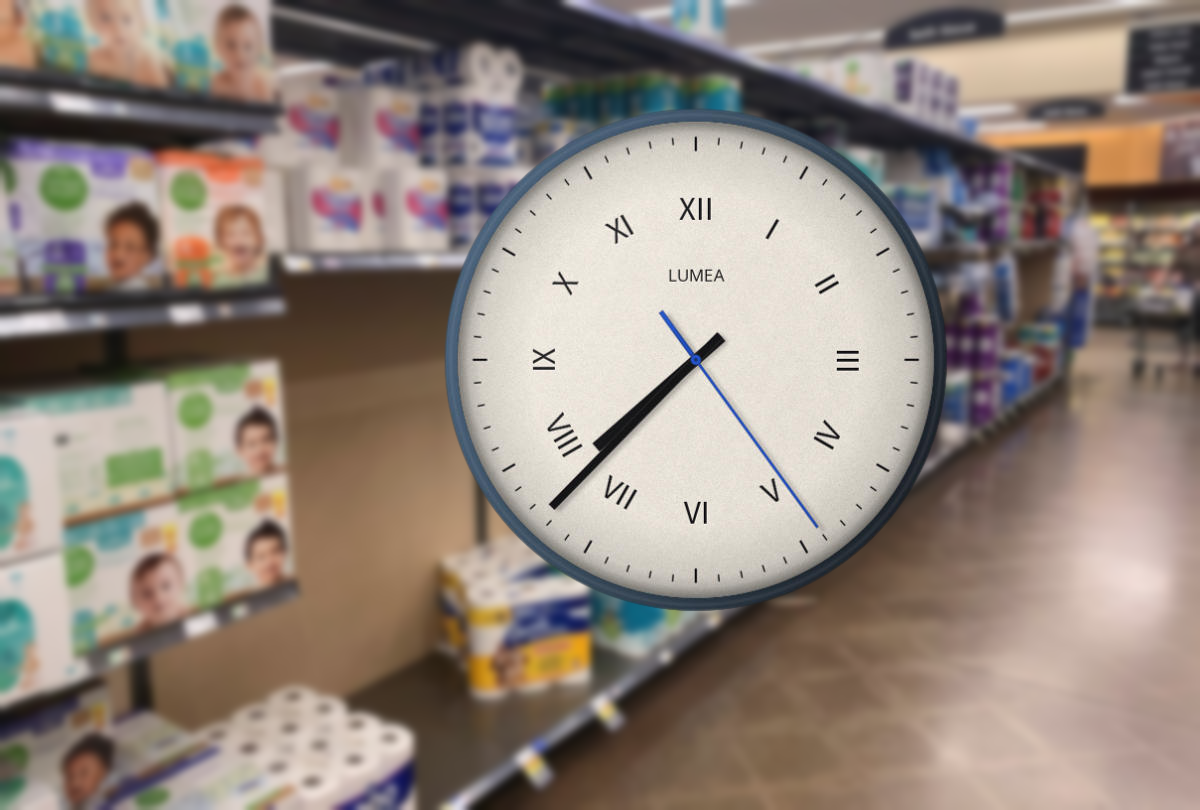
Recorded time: 7:37:24
